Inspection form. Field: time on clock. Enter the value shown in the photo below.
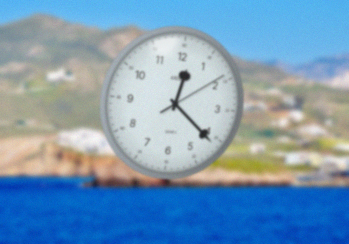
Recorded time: 12:21:09
